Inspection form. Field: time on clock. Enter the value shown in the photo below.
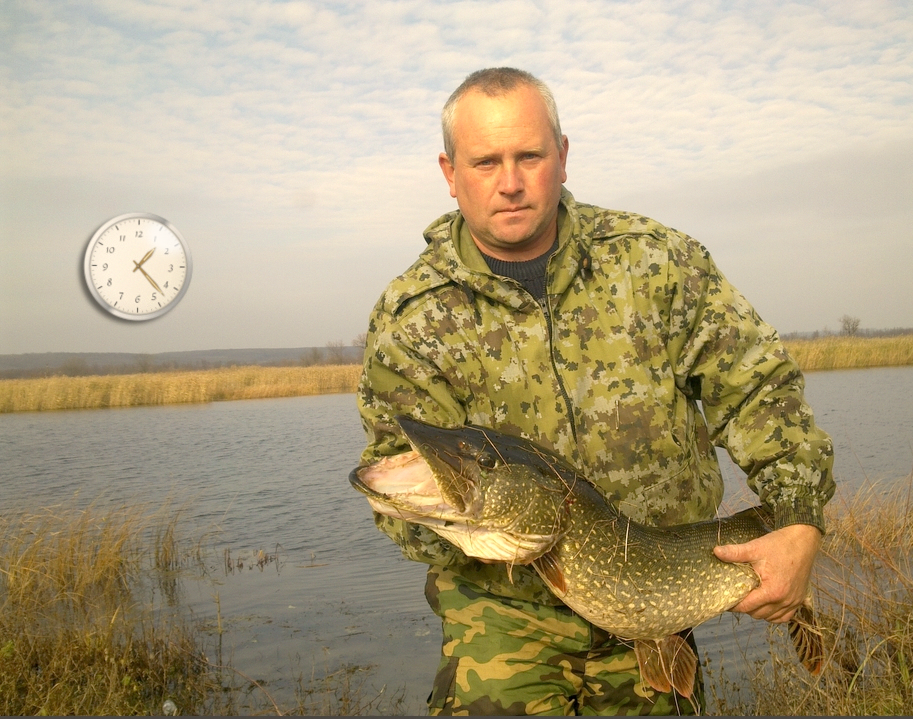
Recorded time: 1:23
